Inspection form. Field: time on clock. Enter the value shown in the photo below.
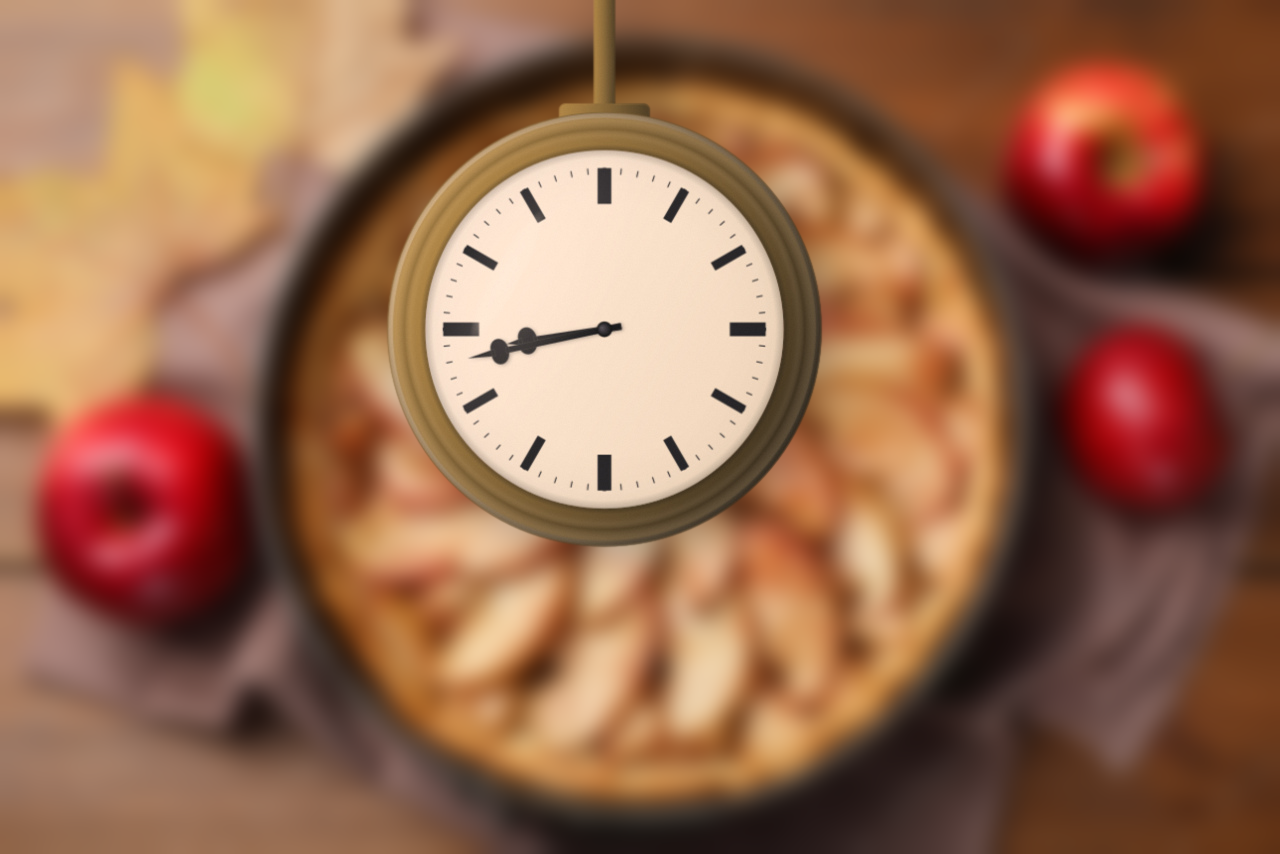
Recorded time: 8:43
